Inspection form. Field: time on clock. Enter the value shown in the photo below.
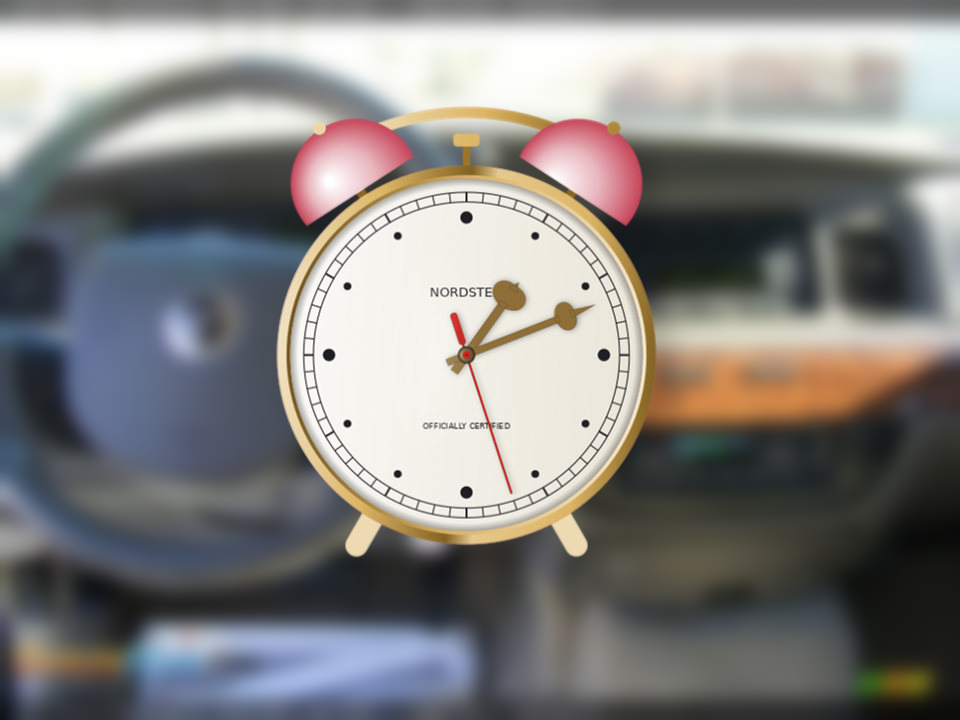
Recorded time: 1:11:27
